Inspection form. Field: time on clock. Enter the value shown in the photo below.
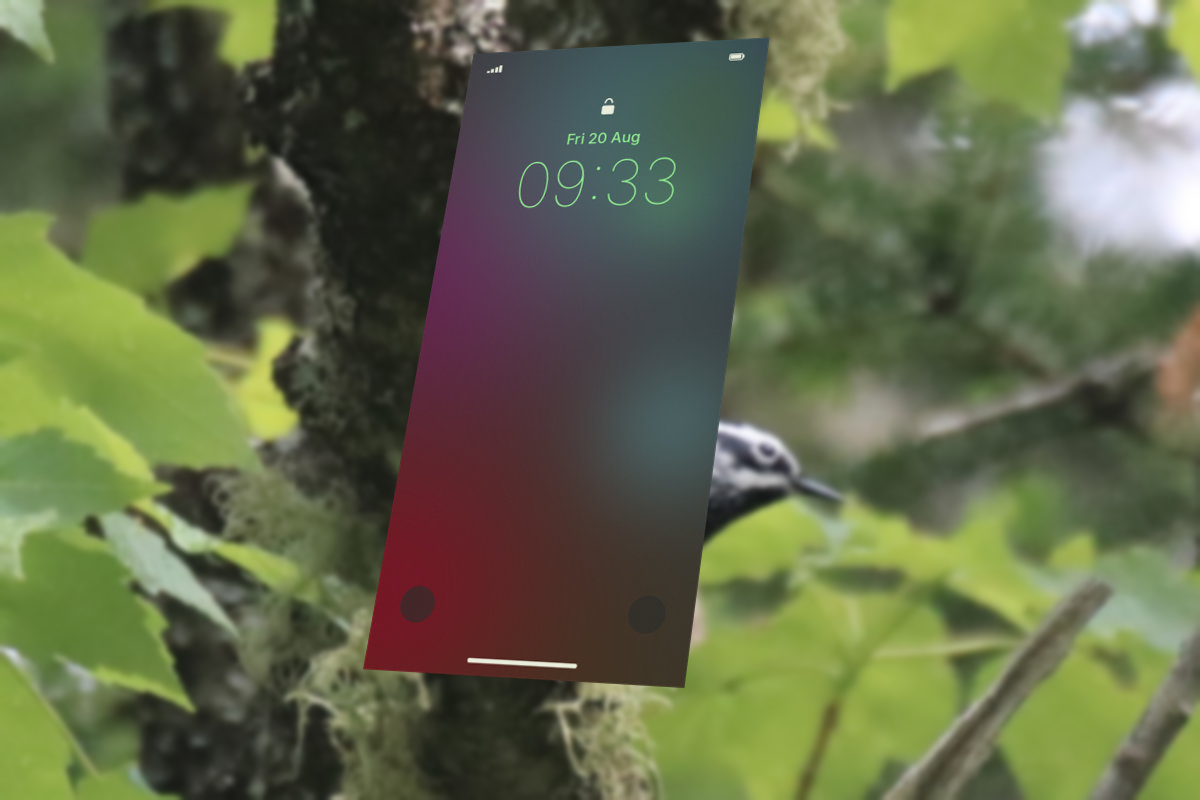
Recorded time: 9:33
